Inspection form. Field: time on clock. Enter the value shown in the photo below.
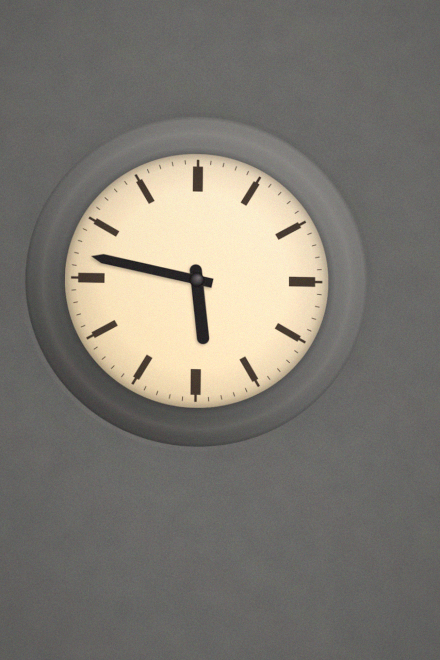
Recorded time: 5:47
